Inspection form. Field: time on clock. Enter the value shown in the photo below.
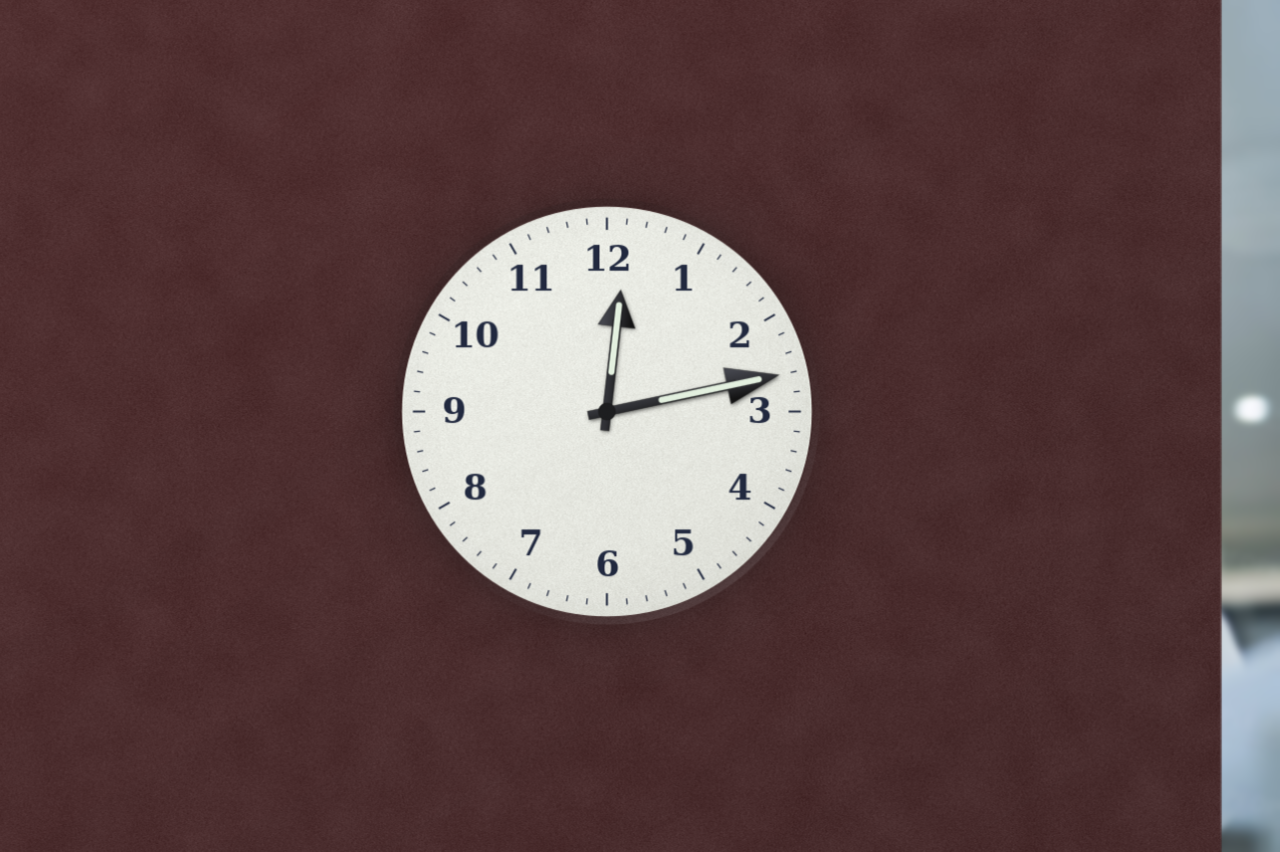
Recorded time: 12:13
